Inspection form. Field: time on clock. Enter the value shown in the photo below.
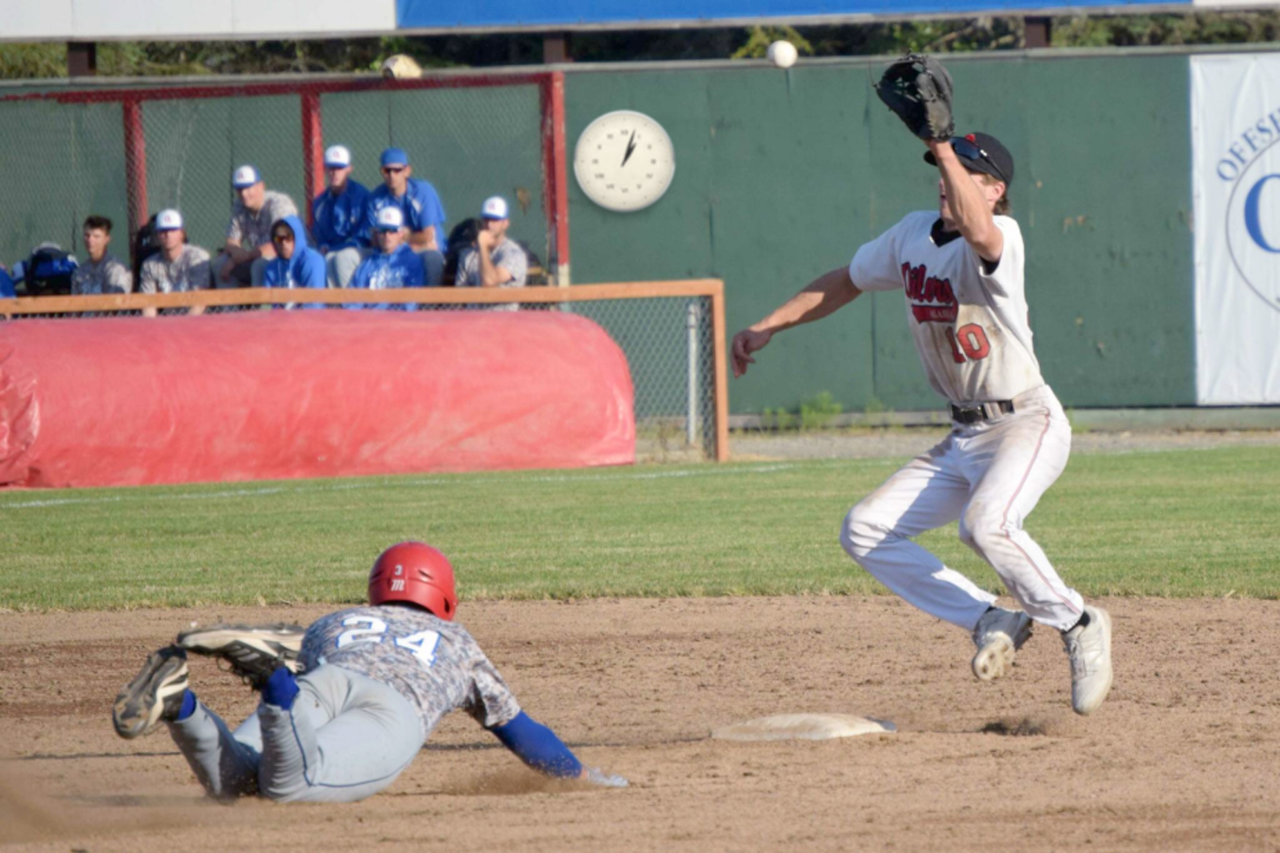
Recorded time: 1:03
